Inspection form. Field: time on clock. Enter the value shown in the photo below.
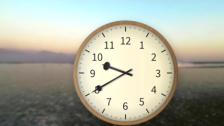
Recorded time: 9:40
